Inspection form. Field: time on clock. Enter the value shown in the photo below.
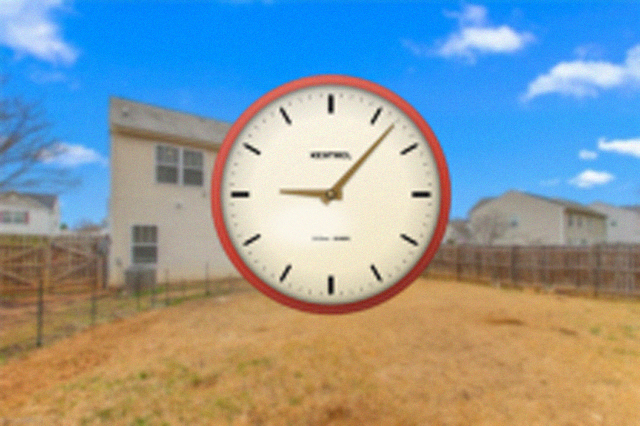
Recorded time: 9:07
